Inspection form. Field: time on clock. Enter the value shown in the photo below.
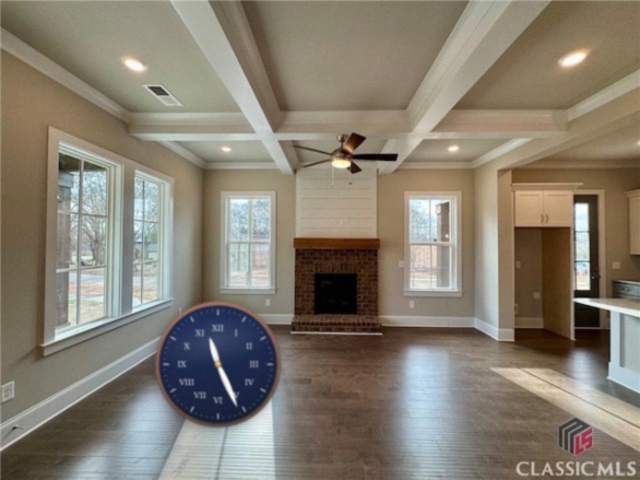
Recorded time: 11:26
